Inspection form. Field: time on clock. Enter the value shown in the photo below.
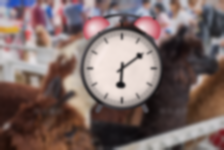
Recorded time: 6:09
